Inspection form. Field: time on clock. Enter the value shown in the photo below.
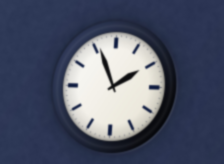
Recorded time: 1:56
